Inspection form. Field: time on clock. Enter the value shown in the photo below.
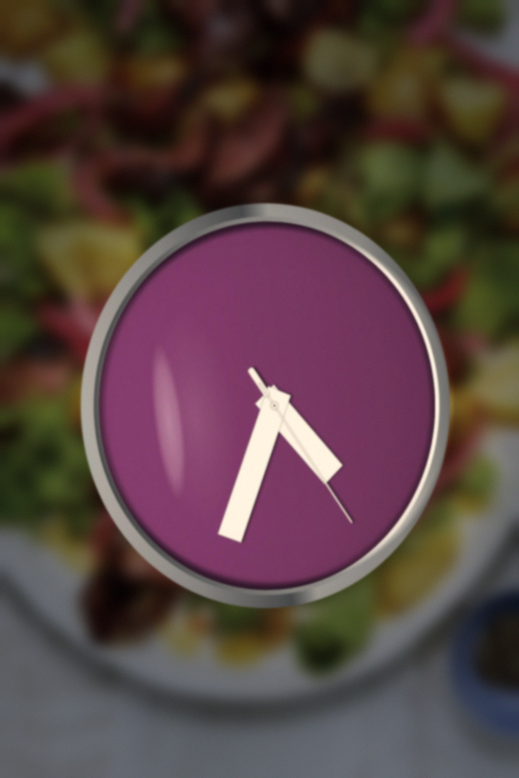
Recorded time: 4:33:24
